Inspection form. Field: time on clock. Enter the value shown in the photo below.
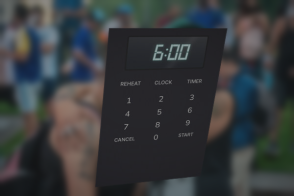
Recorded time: 6:00
